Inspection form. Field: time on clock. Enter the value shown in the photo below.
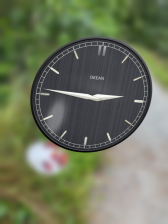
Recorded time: 2:46
